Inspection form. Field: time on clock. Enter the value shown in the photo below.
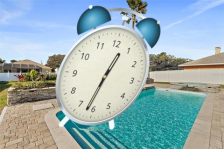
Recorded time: 12:32
